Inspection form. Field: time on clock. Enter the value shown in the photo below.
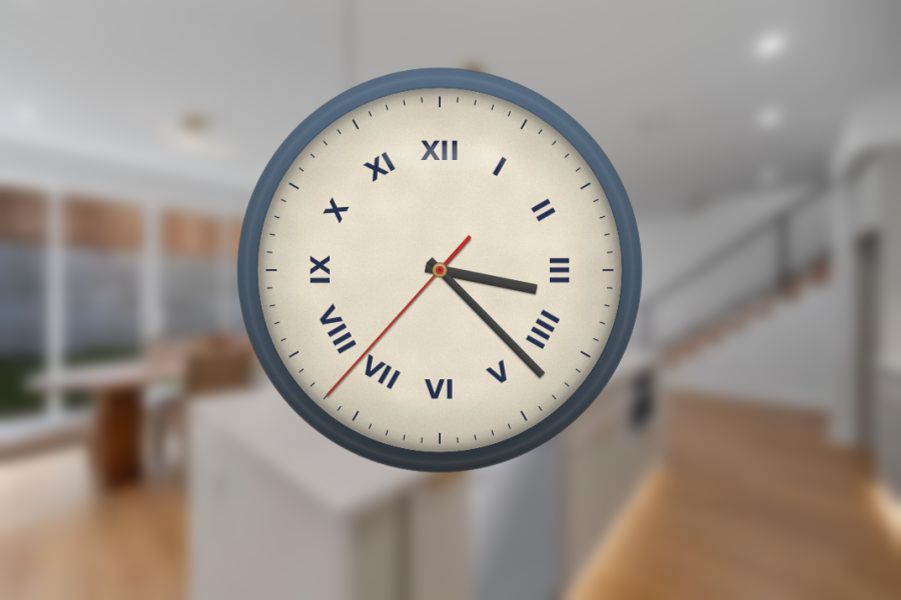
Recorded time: 3:22:37
